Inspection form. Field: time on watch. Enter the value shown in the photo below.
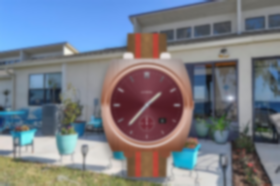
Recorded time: 1:37
